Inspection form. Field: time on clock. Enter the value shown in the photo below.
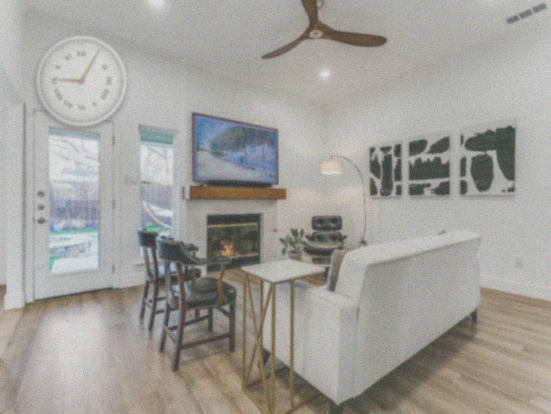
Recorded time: 9:05
